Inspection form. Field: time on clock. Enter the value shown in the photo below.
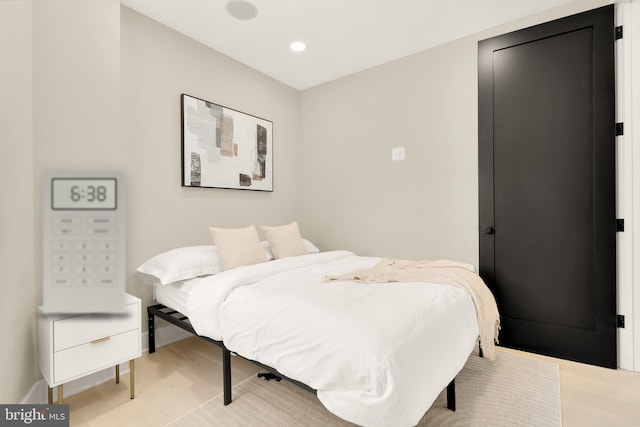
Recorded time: 6:38
